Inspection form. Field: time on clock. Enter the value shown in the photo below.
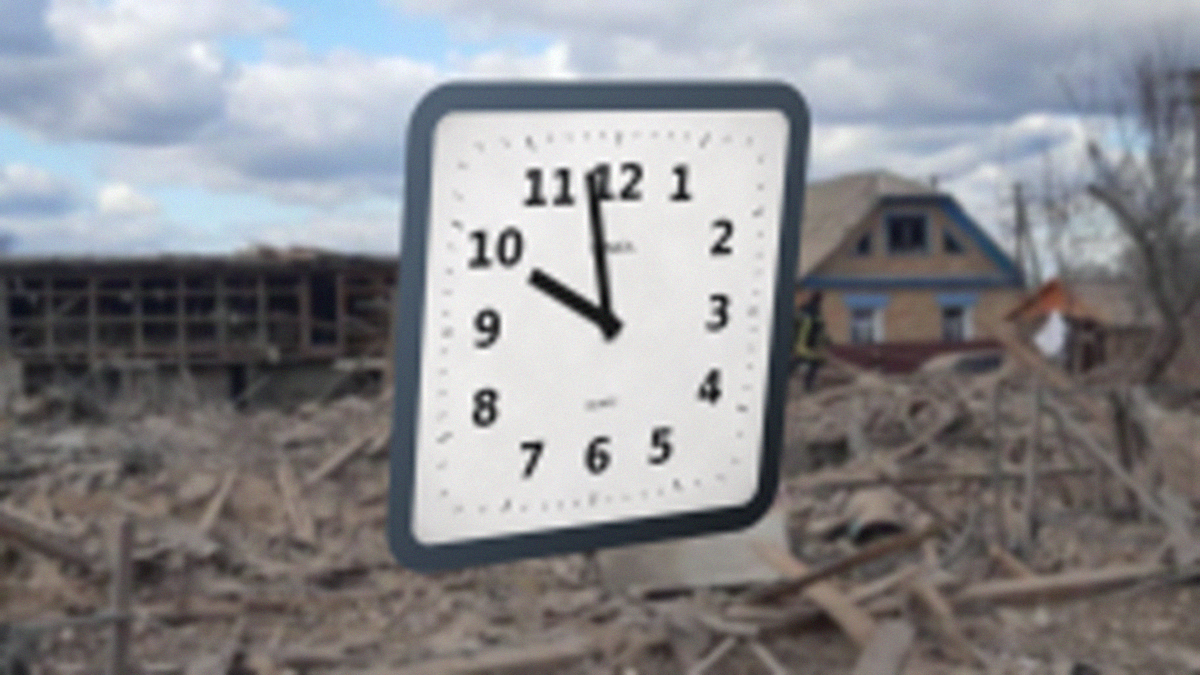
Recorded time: 9:58
